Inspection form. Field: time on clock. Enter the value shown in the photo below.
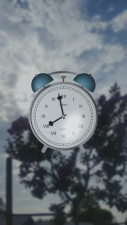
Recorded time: 7:58
